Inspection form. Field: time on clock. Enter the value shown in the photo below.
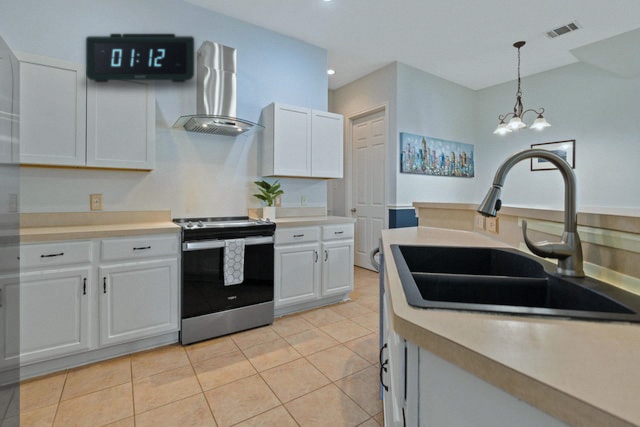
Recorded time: 1:12
